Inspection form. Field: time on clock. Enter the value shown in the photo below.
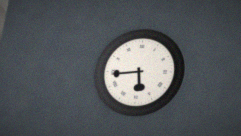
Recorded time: 5:44
